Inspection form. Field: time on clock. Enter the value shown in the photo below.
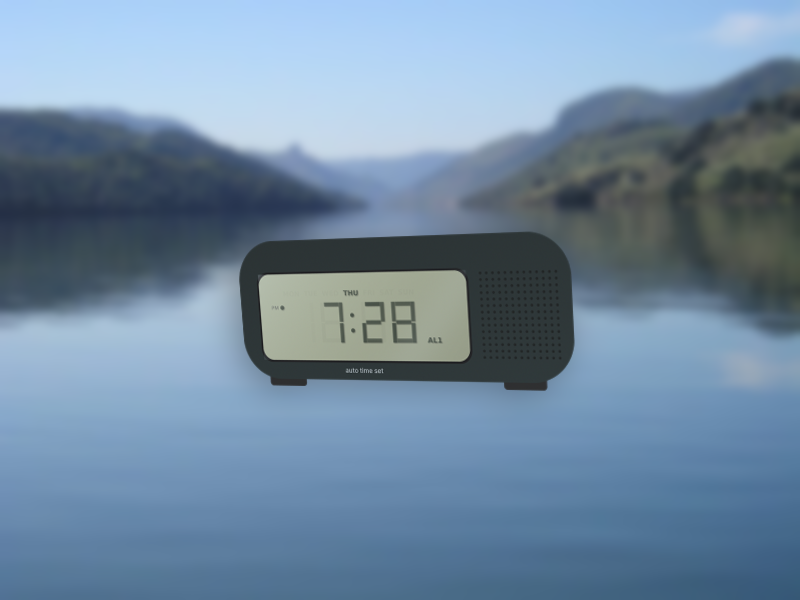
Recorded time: 7:28
